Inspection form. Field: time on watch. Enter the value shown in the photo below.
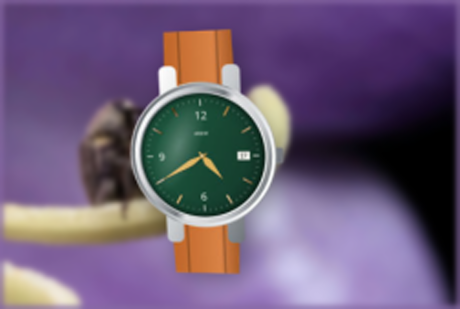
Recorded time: 4:40
